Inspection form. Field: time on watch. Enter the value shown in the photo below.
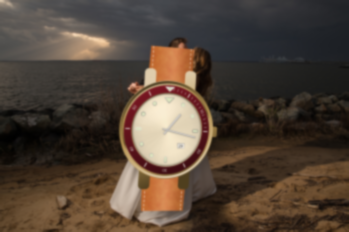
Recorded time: 1:17
